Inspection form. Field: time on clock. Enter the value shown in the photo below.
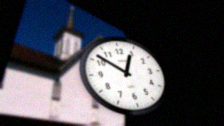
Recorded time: 12:52
